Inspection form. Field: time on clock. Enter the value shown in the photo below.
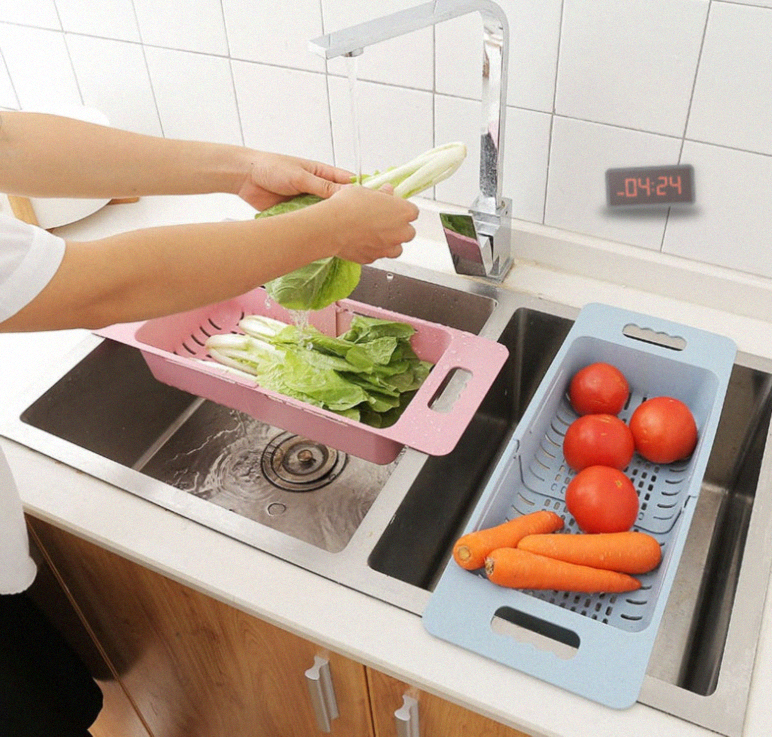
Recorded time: 4:24
